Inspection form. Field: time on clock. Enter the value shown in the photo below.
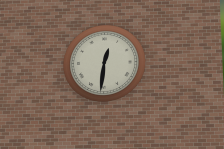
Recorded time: 12:31
